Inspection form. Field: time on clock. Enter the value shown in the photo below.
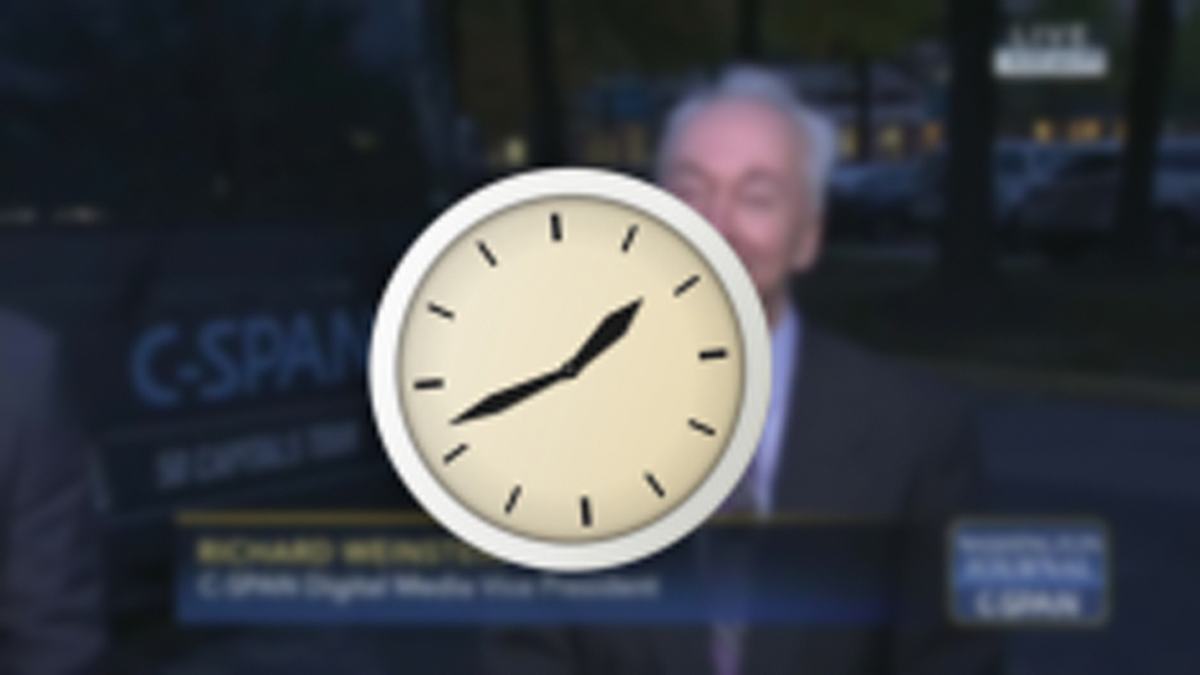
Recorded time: 1:42
